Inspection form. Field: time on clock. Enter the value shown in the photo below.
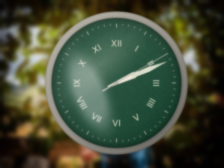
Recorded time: 2:11:10
